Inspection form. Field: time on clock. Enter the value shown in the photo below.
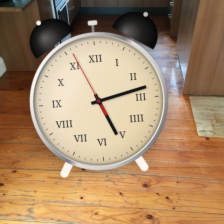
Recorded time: 5:12:56
